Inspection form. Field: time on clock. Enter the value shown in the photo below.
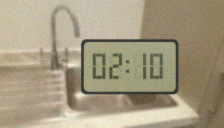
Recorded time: 2:10
